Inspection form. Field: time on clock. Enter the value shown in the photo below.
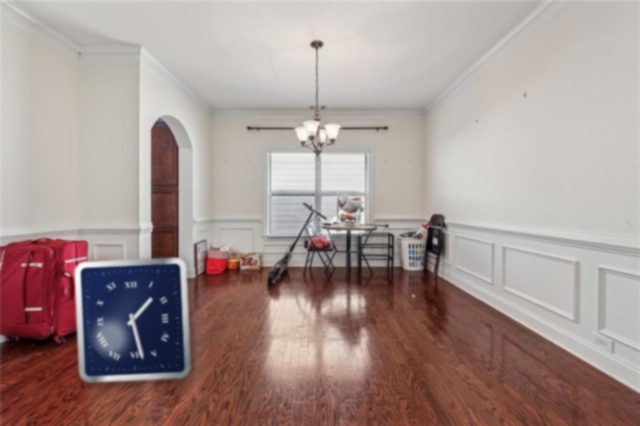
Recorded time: 1:28
